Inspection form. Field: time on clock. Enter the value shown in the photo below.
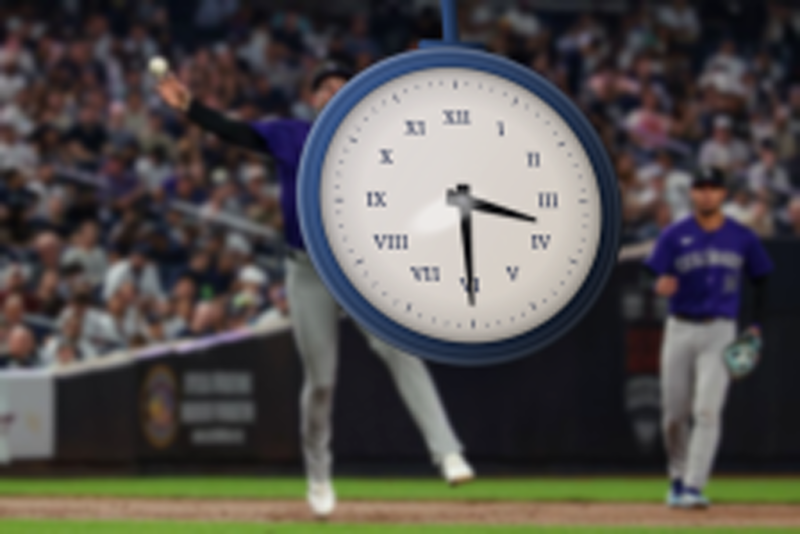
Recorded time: 3:30
